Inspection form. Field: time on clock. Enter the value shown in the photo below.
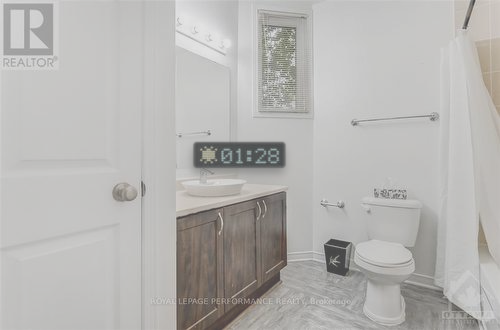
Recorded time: 1:28
